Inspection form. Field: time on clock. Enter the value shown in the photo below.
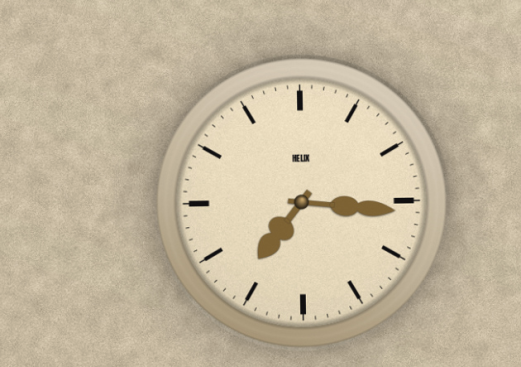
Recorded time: 7:16
